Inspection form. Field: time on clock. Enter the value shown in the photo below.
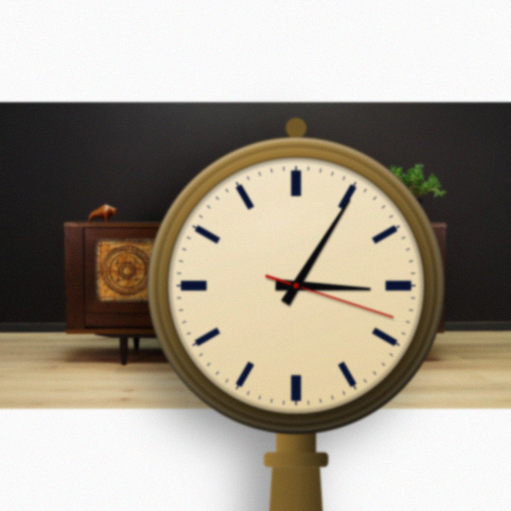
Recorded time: 3:05:18
